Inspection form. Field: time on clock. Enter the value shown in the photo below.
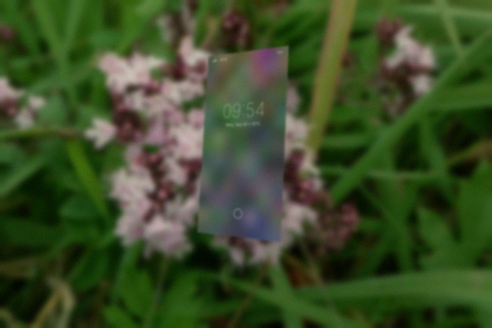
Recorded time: 9:54
